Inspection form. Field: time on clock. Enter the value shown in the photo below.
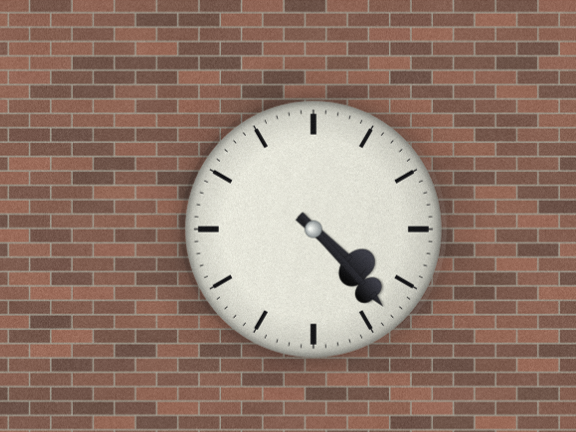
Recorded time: 4:23
